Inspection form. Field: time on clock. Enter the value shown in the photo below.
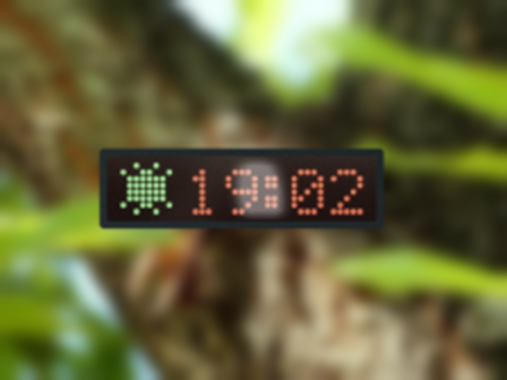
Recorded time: 19:02
